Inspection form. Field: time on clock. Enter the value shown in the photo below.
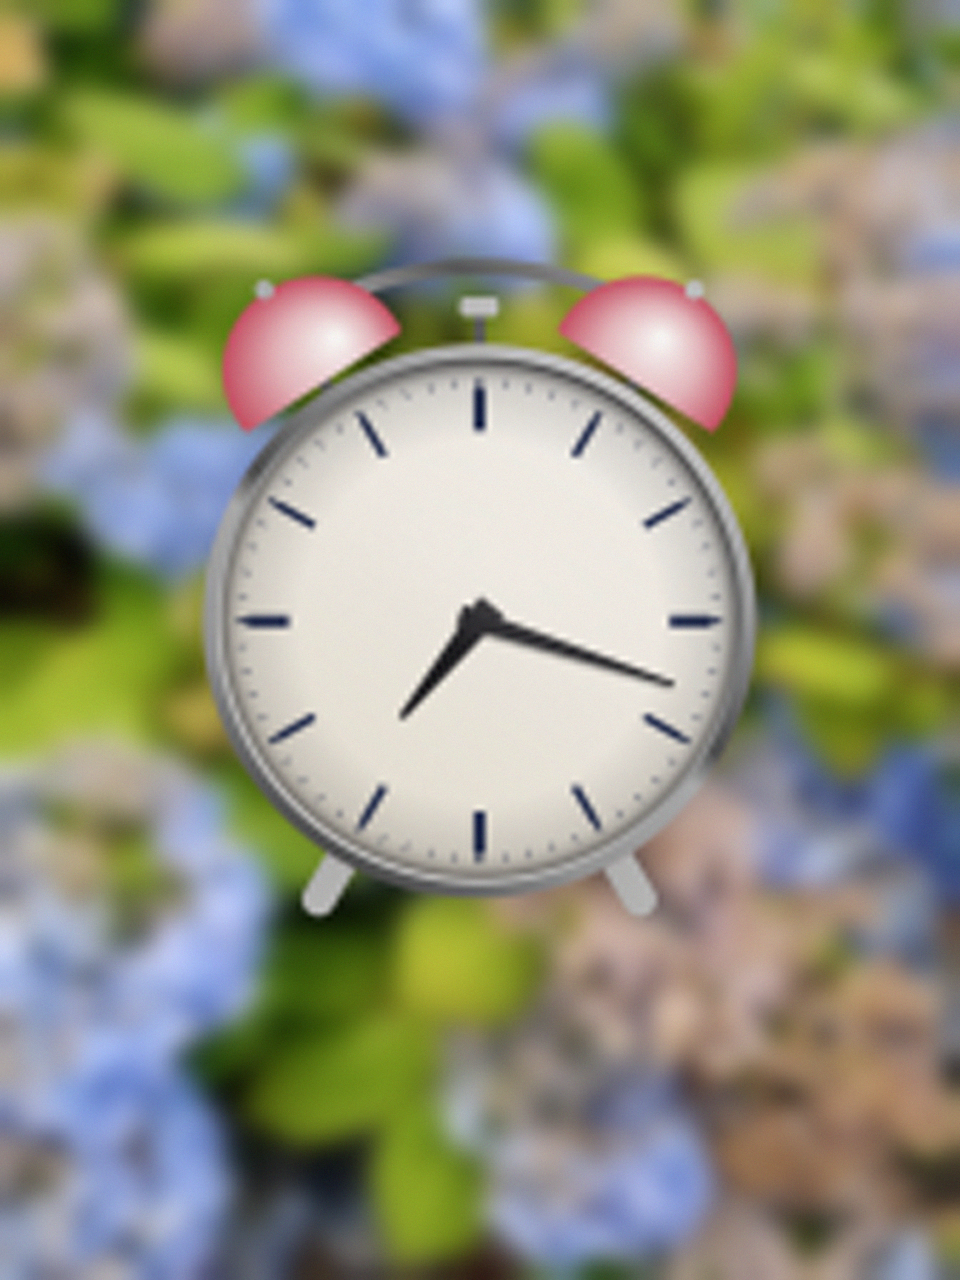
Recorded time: 7:18
